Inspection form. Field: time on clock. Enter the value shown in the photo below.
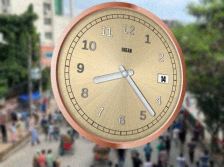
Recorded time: 8:23
